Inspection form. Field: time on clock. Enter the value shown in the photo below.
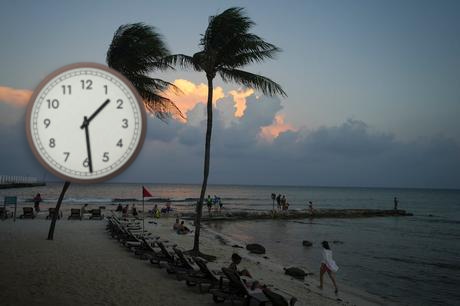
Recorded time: 1:29
